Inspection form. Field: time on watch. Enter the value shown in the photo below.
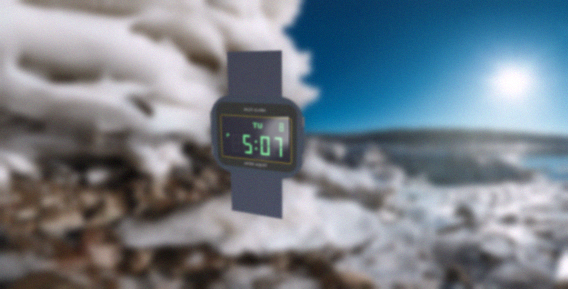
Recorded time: 5:07
